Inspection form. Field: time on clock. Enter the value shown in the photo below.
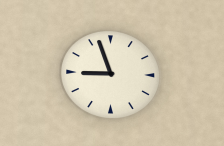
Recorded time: 8:57
